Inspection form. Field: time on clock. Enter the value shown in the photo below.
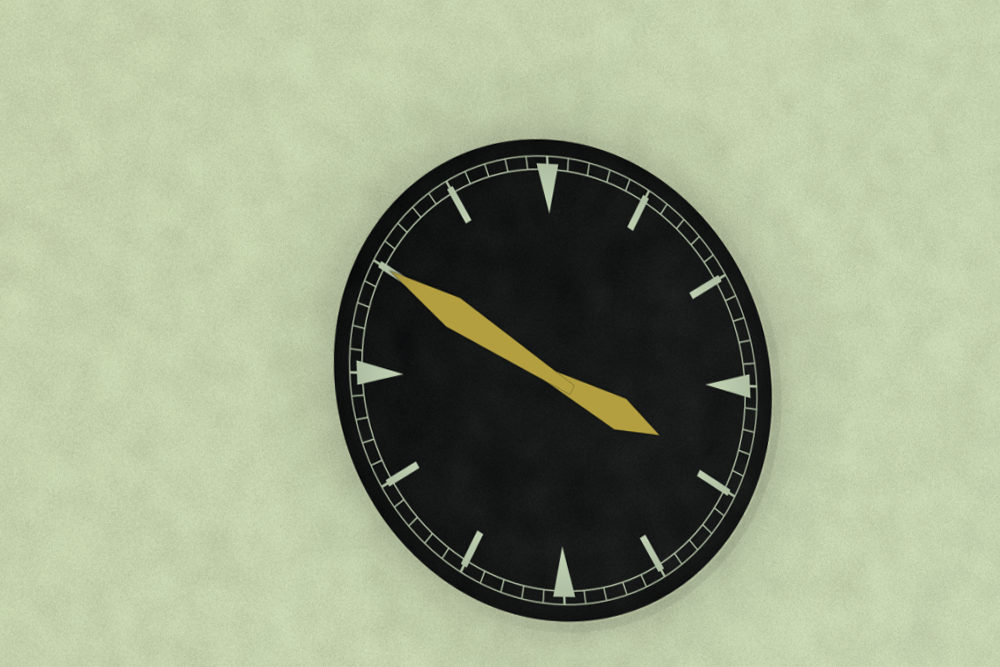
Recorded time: 3:50
